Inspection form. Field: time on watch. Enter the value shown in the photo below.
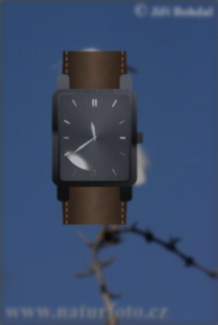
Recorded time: 11:39
